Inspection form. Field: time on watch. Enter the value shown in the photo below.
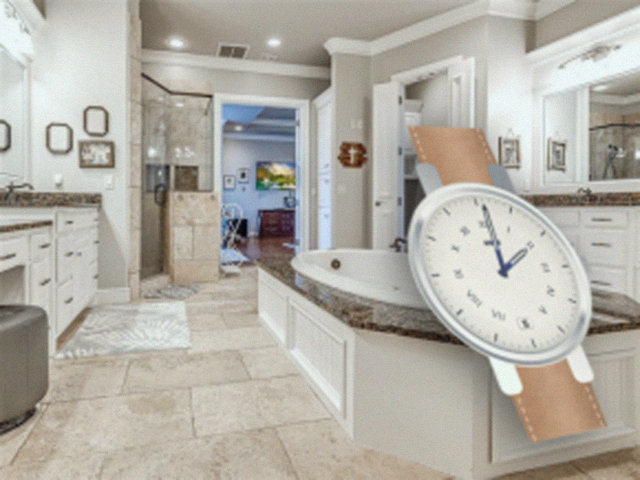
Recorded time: 2:01
